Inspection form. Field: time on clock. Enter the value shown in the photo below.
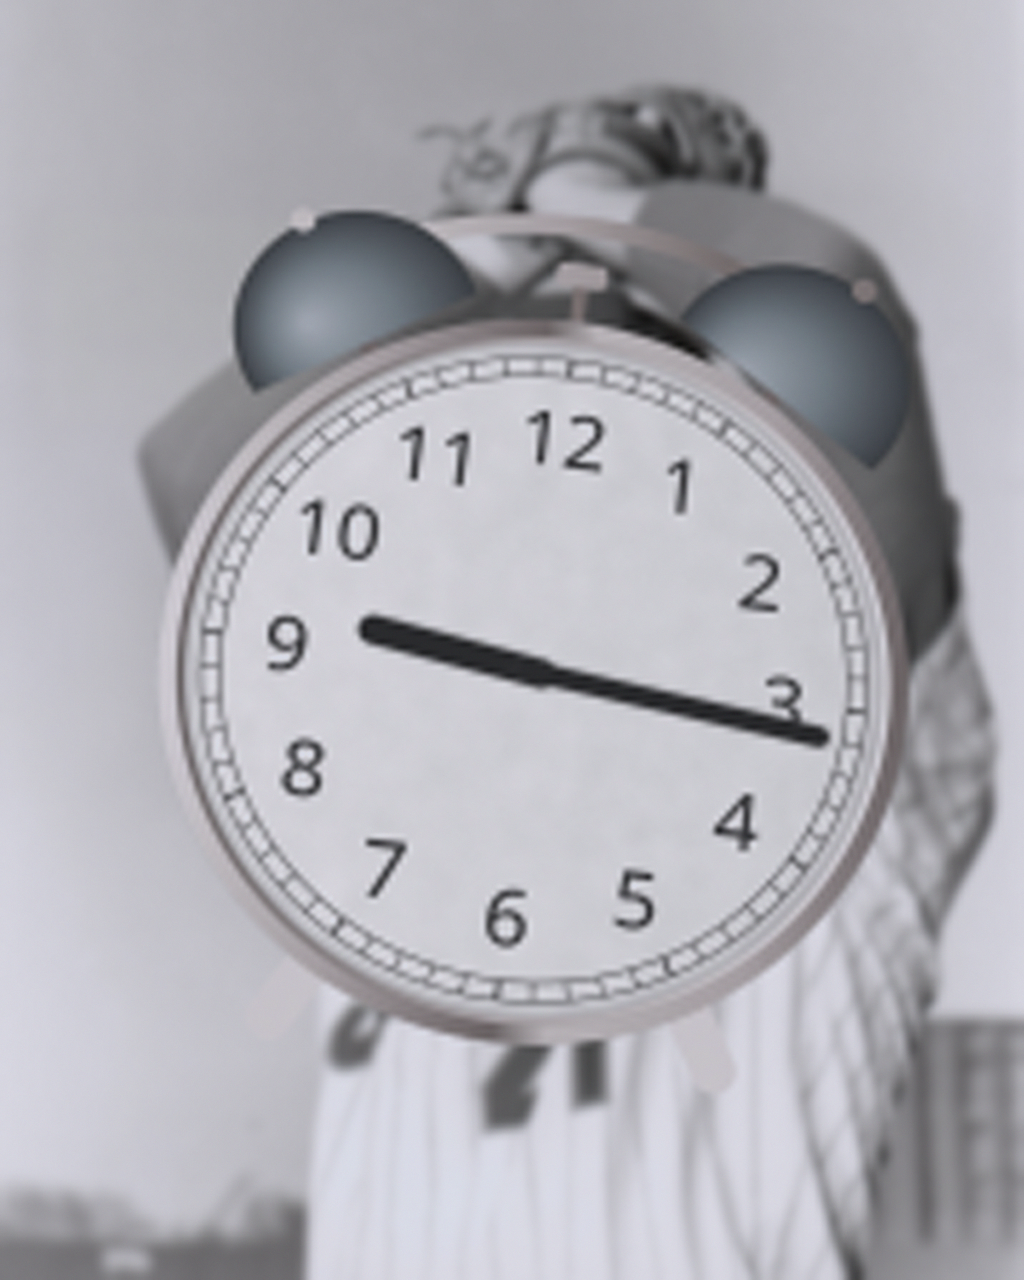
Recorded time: 9:16
